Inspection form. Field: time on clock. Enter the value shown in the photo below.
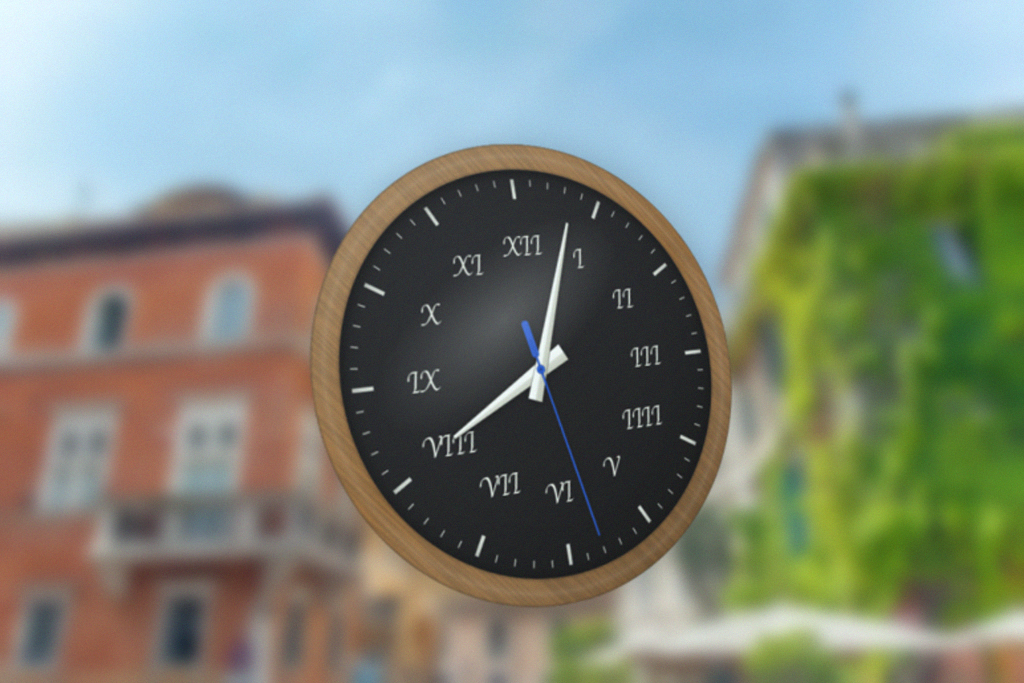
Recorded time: 8:03:28
